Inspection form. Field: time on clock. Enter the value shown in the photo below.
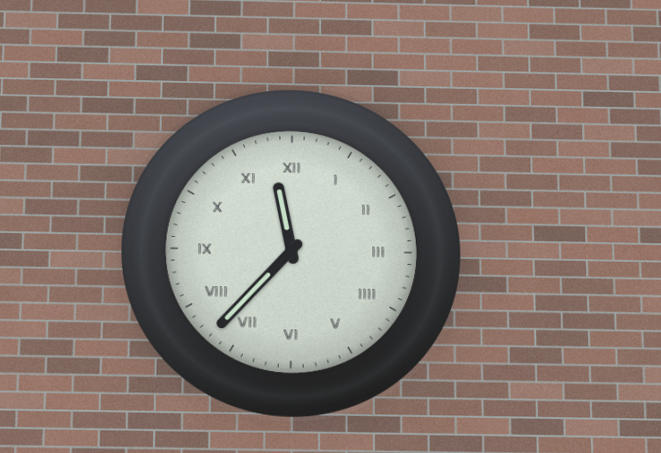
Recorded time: 11:37
